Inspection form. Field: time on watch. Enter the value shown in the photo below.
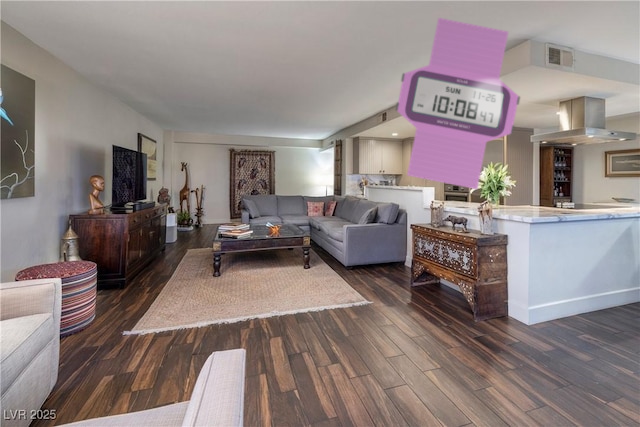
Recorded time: 10:08:47
